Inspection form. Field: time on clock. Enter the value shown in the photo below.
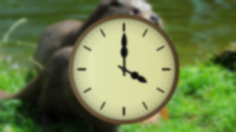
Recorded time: 4:00
